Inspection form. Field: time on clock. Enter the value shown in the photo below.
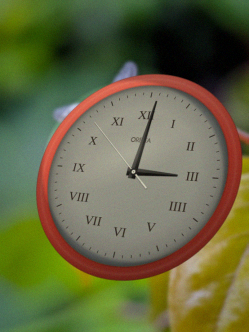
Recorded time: 3:00:52
